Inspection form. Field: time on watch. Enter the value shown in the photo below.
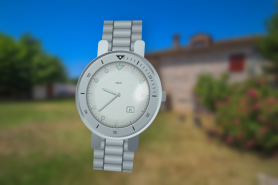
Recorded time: 9:38
